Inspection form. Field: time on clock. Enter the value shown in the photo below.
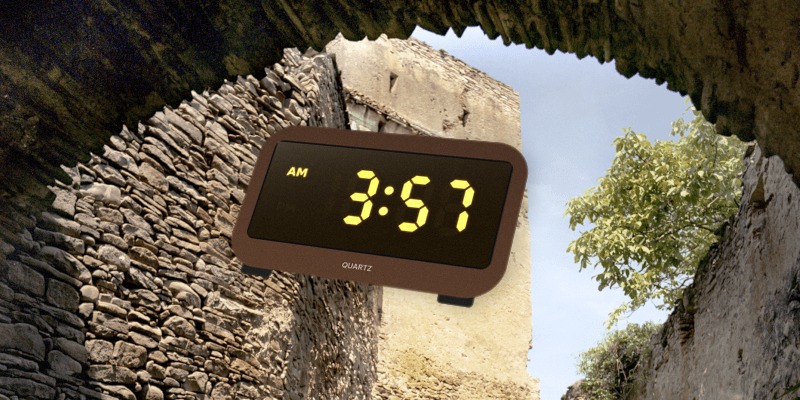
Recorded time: 3:57
